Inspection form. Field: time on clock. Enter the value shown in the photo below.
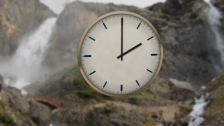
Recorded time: 2:00
